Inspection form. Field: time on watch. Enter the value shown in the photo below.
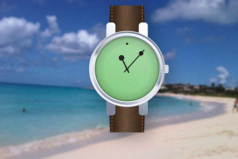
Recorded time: 11:07
